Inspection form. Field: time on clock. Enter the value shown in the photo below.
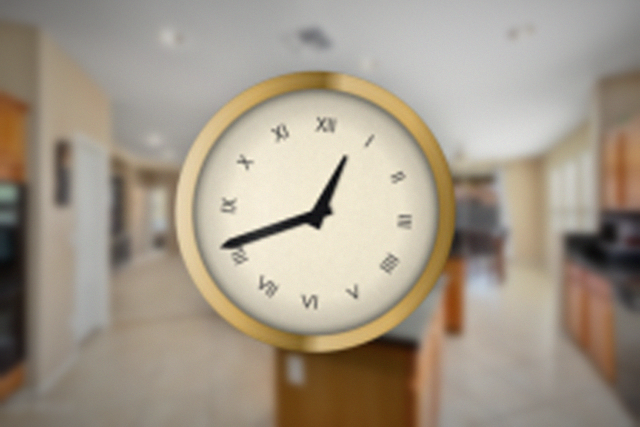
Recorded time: 12:41
